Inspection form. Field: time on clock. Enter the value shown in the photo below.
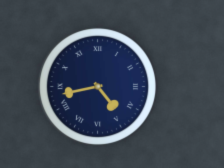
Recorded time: 4:43
